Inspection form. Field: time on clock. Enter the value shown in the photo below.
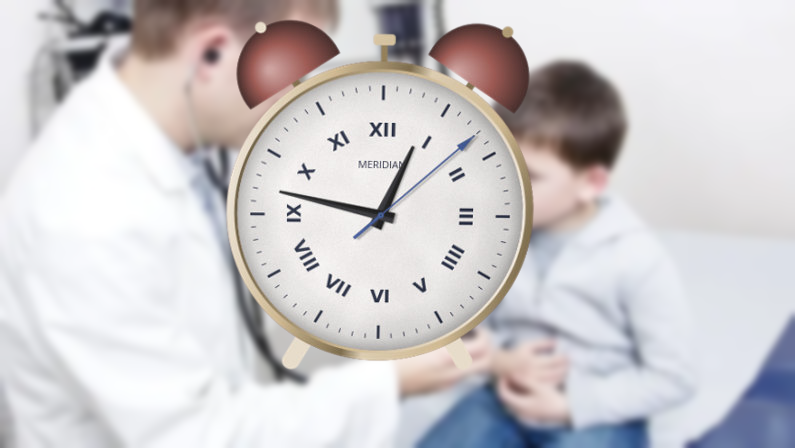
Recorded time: 12:47:08
